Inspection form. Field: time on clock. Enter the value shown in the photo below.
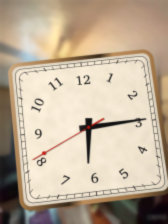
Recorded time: 6:14:41
